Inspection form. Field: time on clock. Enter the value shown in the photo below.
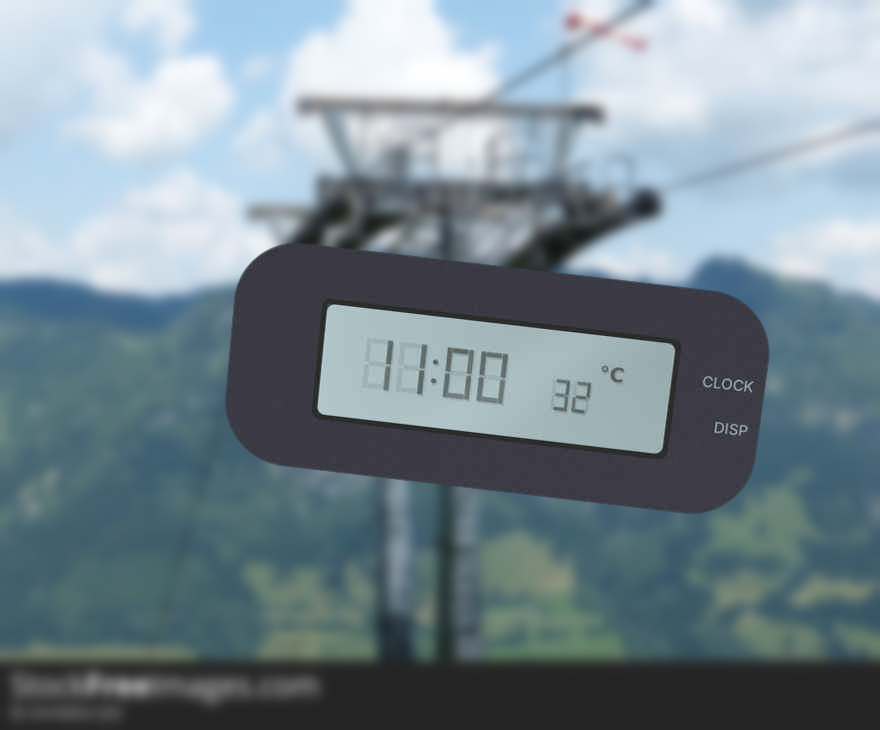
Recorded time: 11:00
